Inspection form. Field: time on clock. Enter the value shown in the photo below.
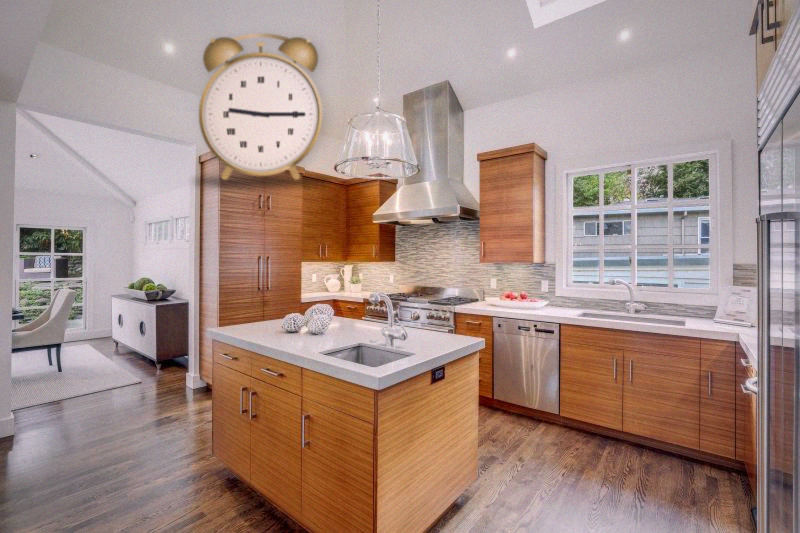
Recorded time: 9:15
